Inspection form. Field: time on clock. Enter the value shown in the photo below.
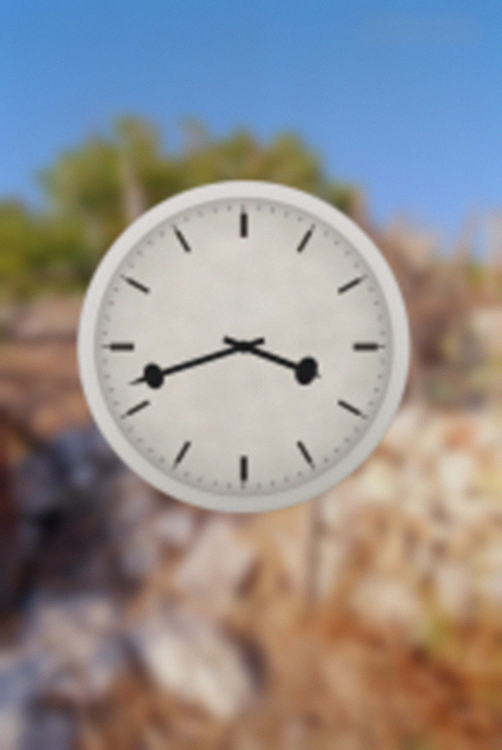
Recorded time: 3:42
